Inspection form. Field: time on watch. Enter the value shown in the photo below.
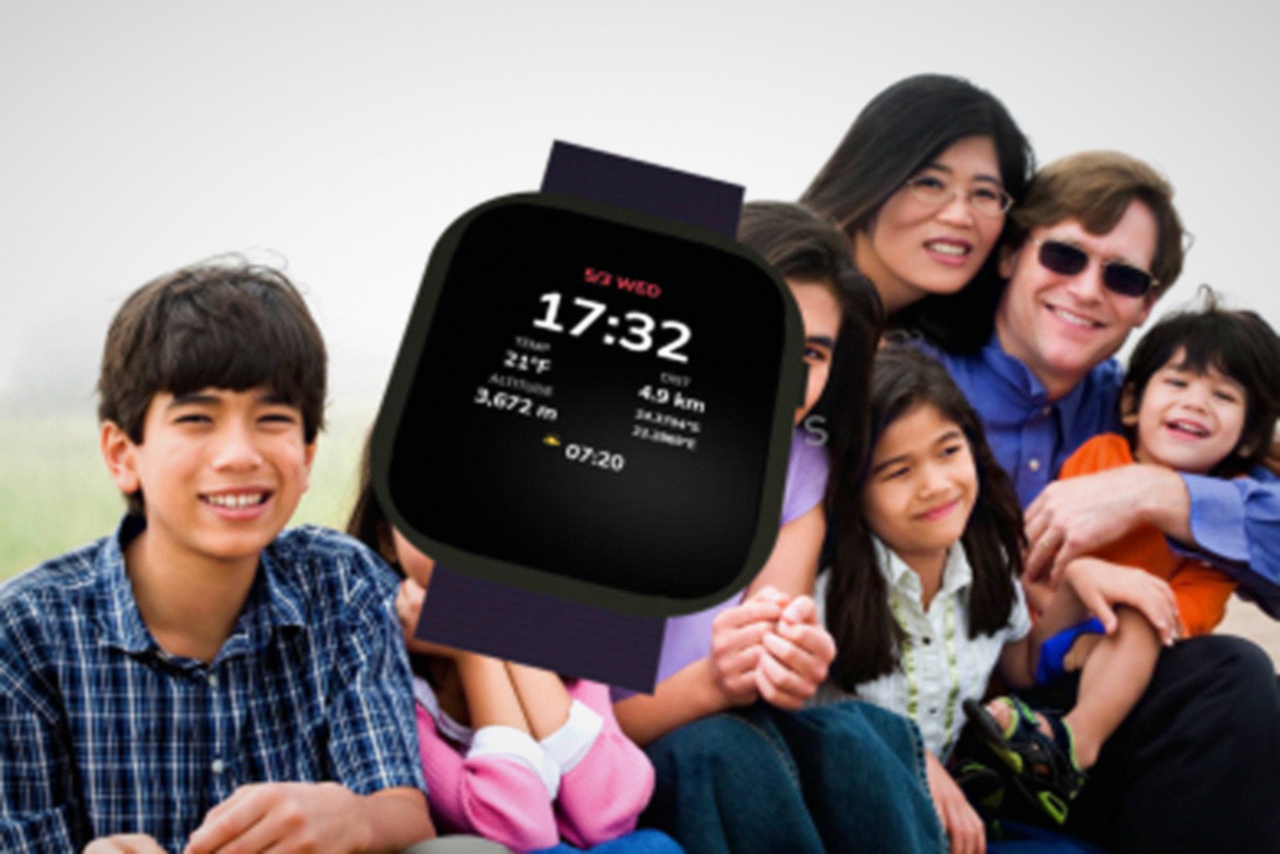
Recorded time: 17:32
